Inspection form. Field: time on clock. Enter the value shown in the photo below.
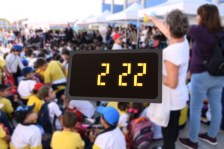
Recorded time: 2:22
